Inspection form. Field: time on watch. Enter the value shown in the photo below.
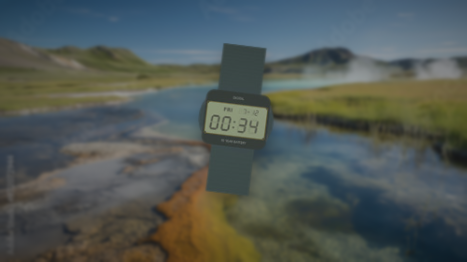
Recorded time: 0:34
